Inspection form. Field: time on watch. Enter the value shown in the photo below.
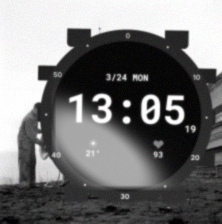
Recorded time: 13:05:19
